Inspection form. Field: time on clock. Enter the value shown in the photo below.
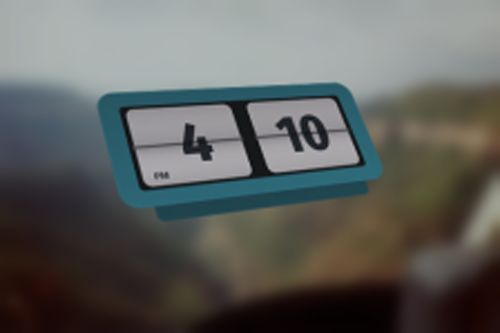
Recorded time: 4:10
